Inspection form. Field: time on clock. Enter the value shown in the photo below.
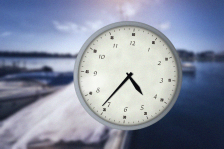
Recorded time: 4:36
